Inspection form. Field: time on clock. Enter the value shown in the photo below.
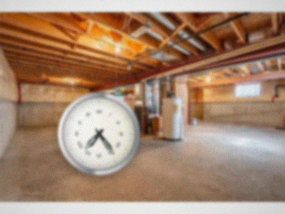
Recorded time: 7:24
